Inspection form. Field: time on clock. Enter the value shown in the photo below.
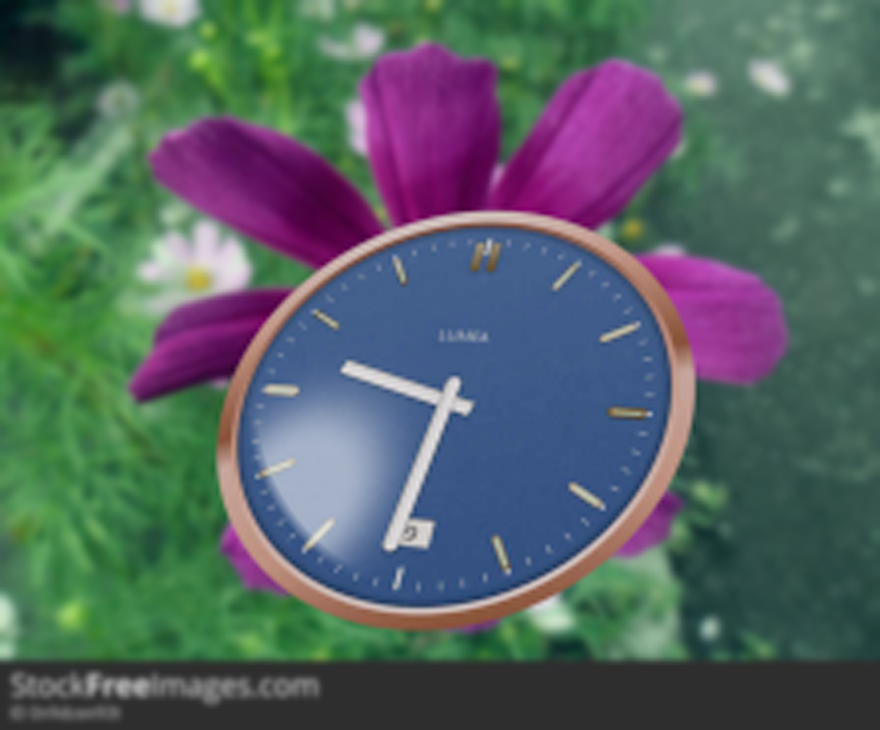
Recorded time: 9:31
